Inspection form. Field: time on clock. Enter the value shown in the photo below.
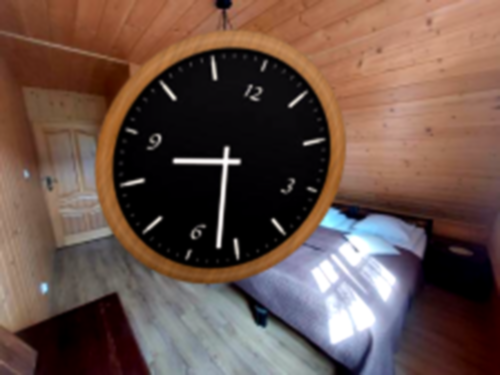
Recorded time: 8:27
